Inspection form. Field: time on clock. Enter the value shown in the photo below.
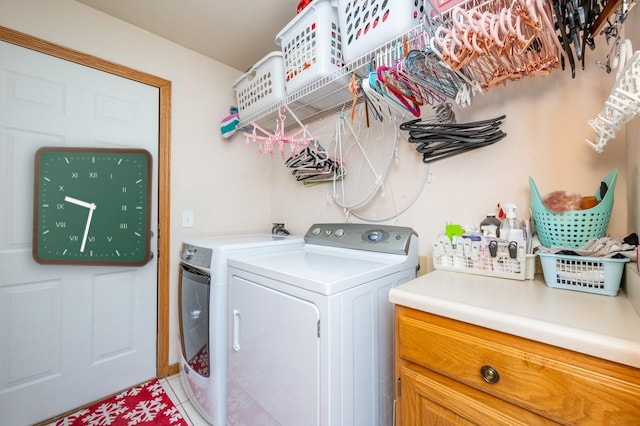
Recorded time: 9:32
